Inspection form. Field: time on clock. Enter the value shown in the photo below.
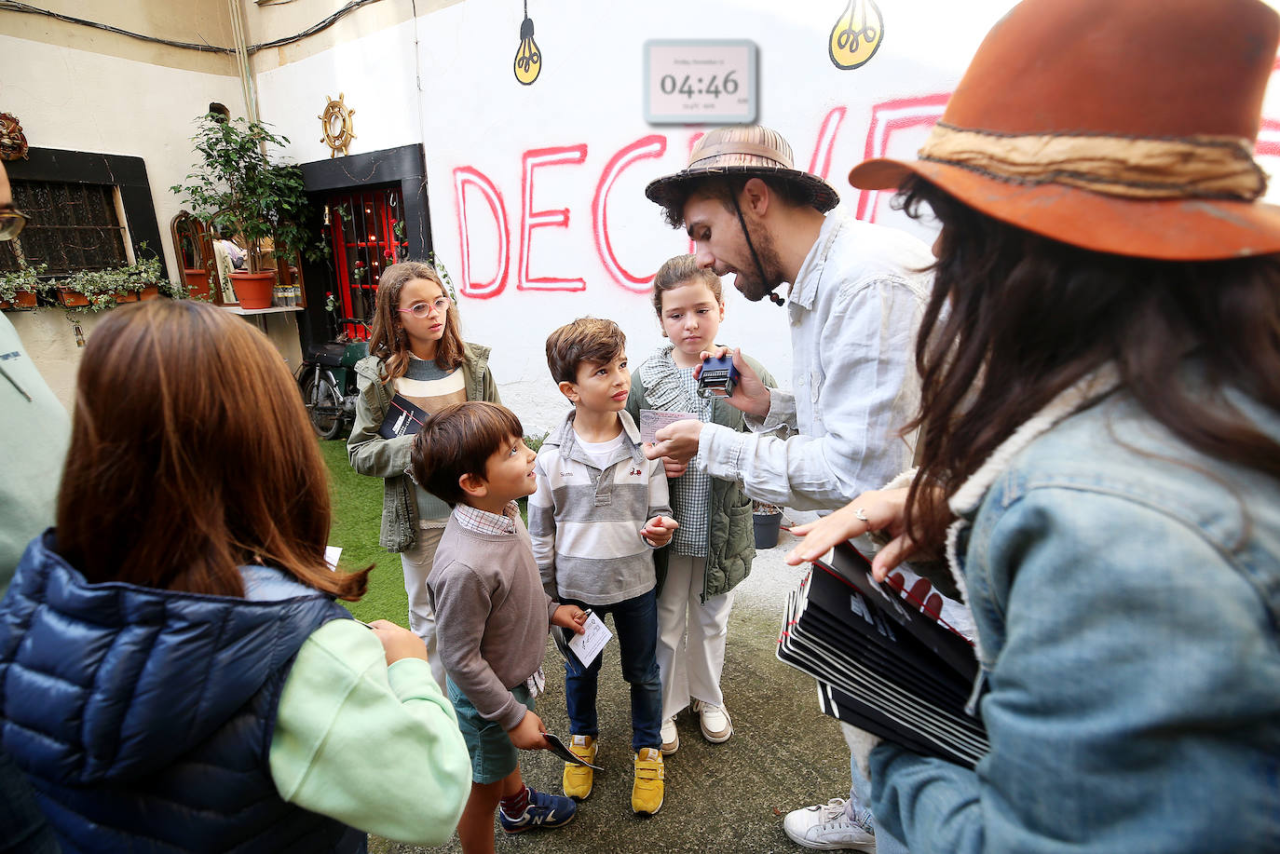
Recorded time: 4:46
